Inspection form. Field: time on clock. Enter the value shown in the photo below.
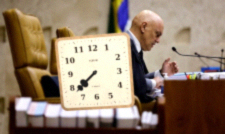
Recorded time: 7:38
